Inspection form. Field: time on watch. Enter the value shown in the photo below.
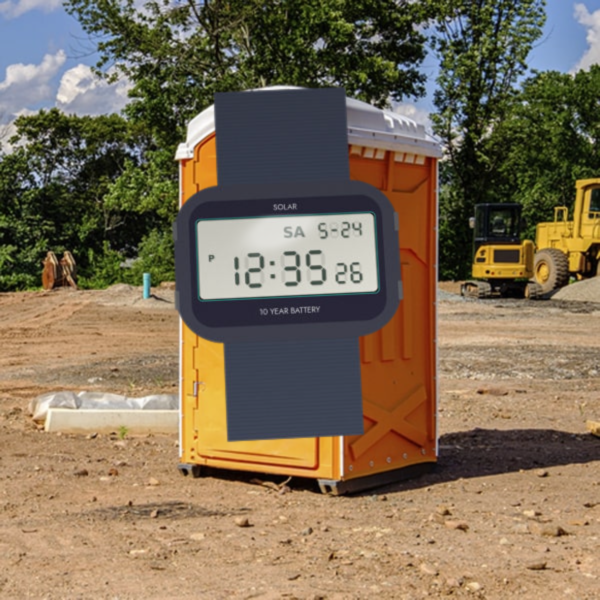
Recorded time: 12:35:26
